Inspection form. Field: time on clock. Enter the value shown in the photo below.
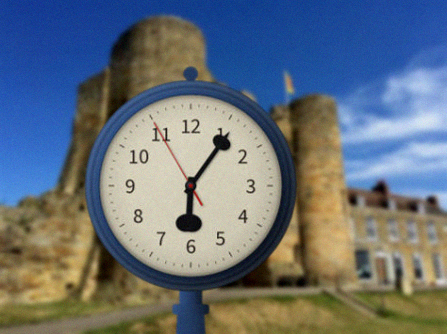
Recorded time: 6:05:55
